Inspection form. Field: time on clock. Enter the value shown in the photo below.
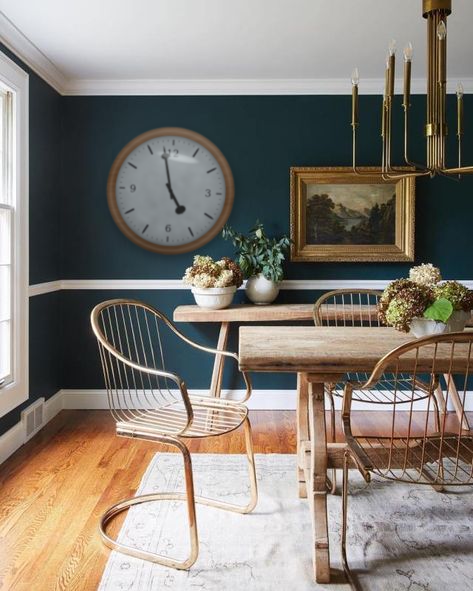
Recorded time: 4:58
